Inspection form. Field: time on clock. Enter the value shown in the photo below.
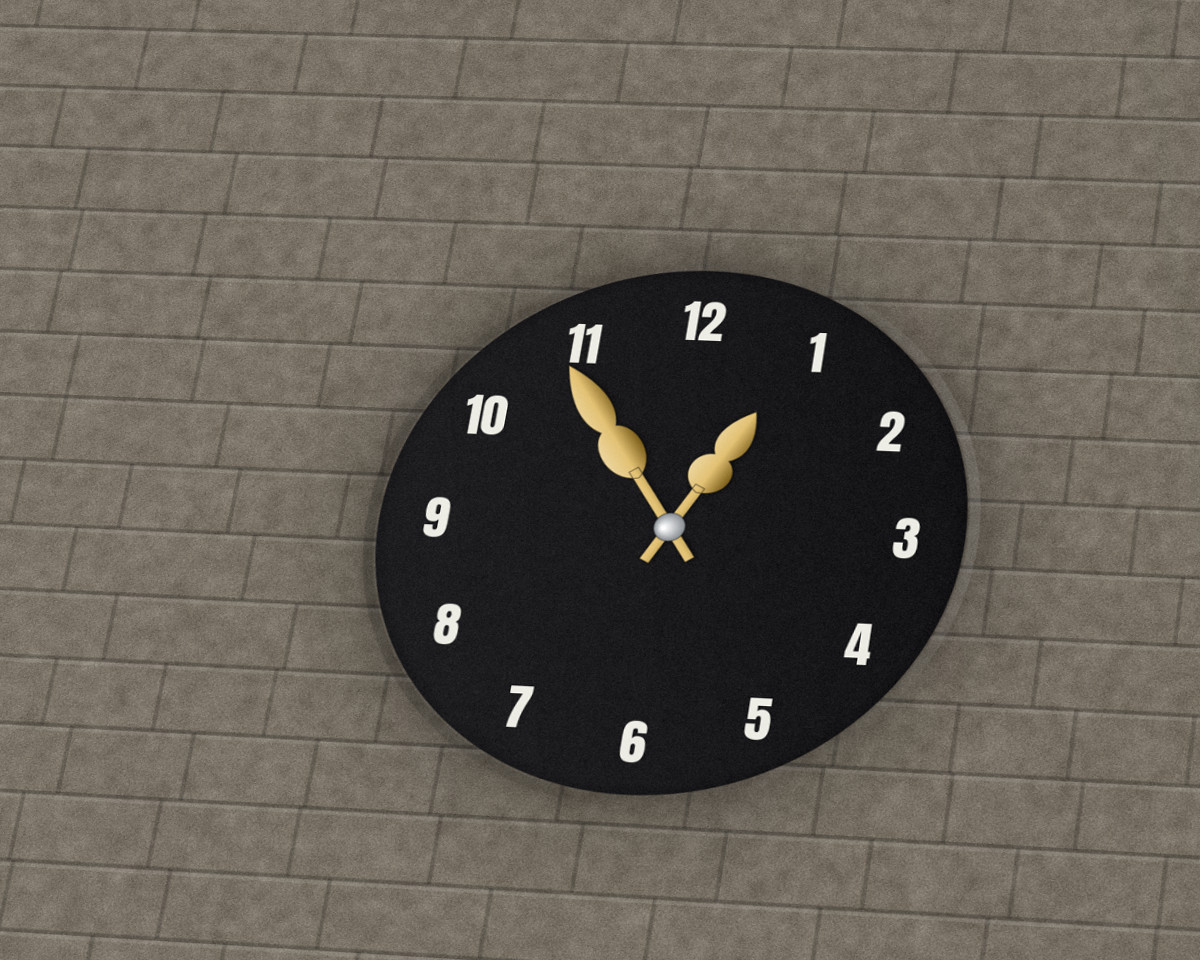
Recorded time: 12:54
